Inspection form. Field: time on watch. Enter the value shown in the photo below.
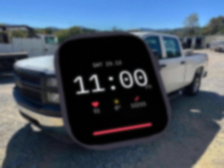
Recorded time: 11:00
